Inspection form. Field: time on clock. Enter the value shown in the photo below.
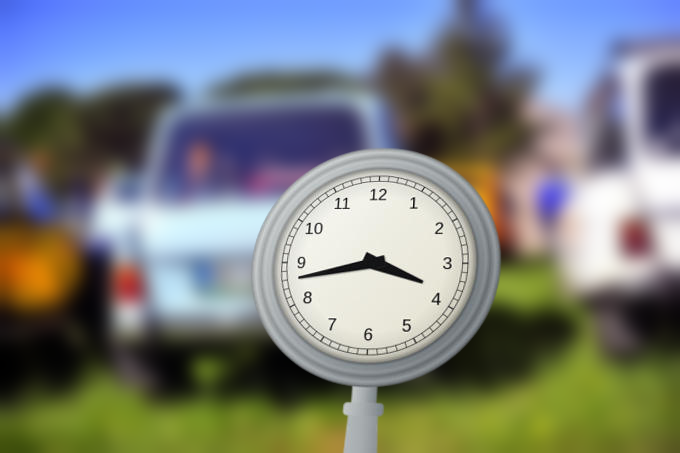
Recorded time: 3:43
